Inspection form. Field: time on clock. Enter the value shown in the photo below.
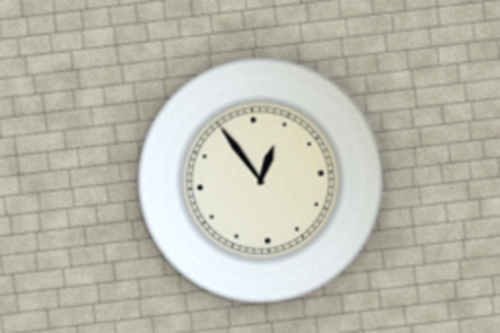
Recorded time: 12:55
